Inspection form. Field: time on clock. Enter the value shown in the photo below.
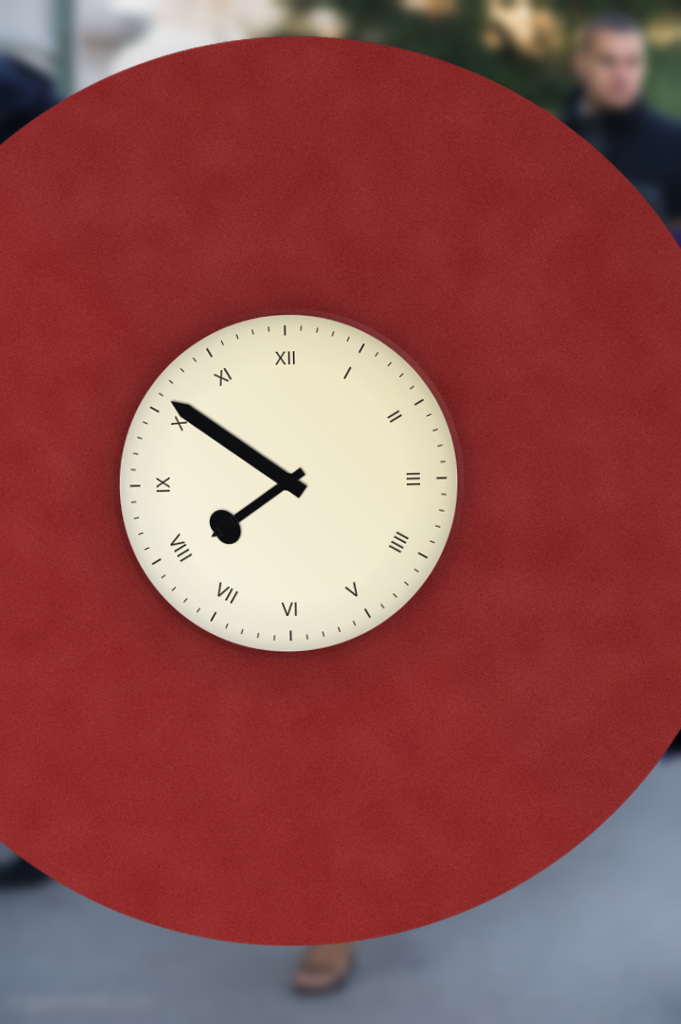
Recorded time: 7:51
